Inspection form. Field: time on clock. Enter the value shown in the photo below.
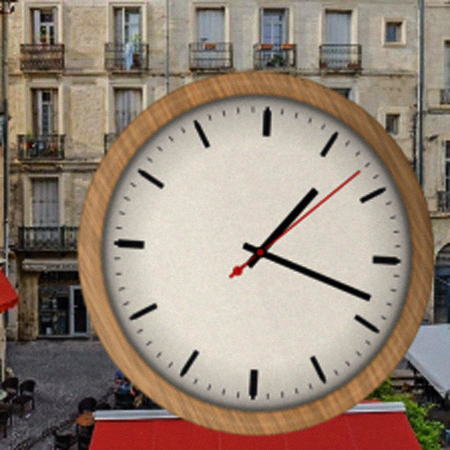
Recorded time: 1:18:08
